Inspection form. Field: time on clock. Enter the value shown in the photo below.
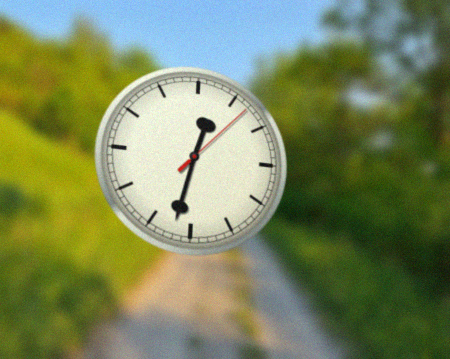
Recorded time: 12:32:07
